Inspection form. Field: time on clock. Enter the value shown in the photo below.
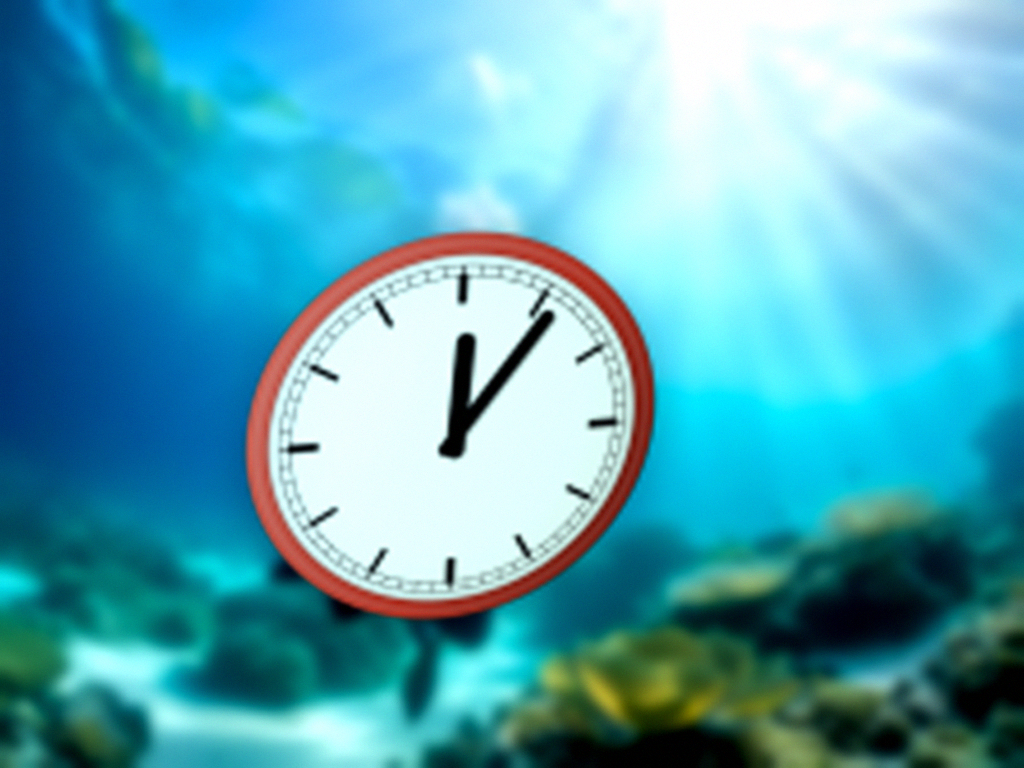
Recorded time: 12:06
